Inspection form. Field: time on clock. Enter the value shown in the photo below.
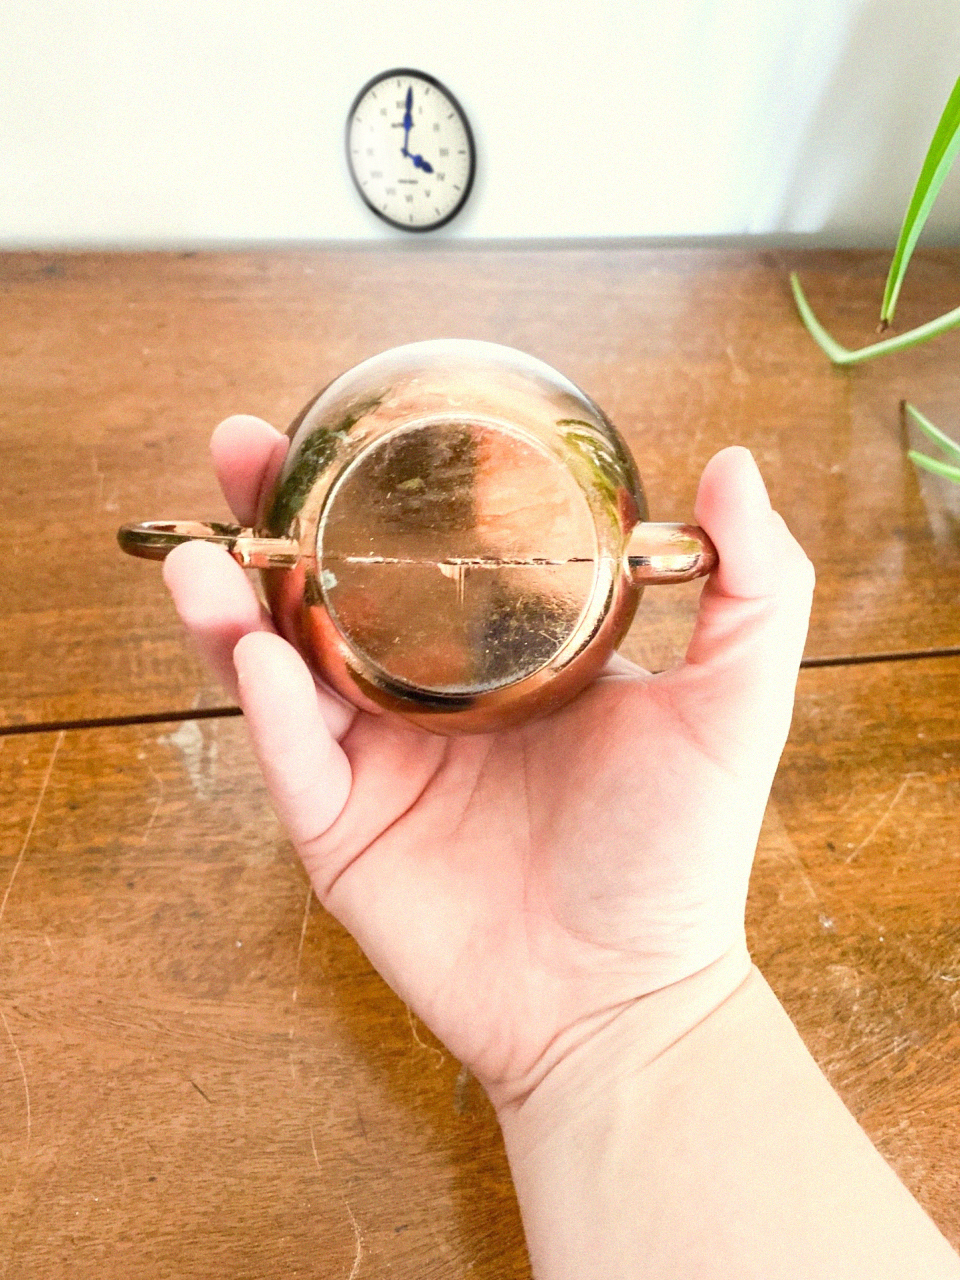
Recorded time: 4:02
